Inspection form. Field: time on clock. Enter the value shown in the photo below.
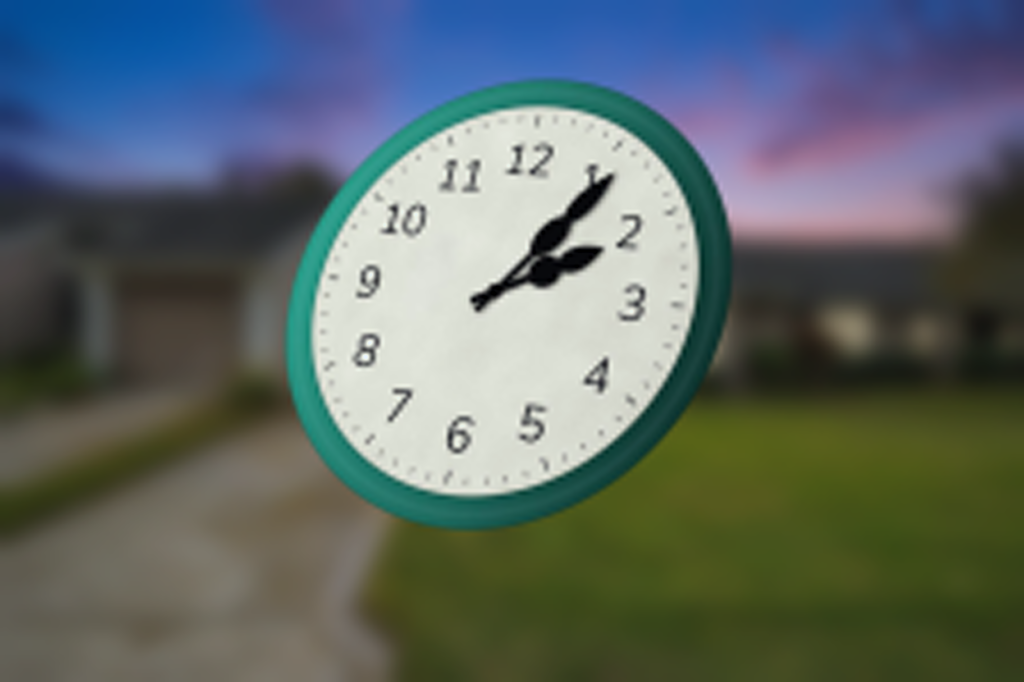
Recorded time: 2:06
